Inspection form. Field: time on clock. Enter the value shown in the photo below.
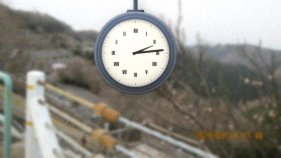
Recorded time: 2:14
